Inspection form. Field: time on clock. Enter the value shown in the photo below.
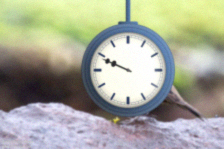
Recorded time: 9:49
